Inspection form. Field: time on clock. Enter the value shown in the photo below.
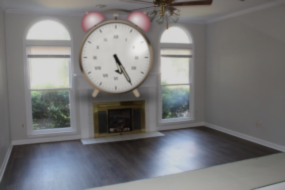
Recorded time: 5:25
